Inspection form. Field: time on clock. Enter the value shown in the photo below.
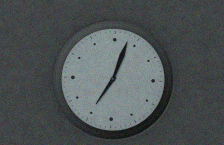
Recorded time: 7:03
